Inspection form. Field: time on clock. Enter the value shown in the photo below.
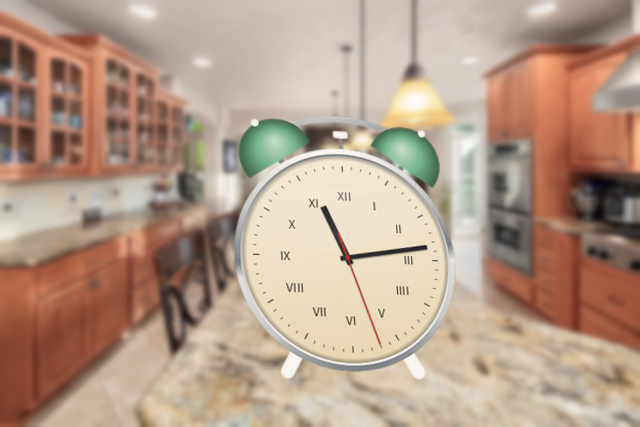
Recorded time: 11:13:27
